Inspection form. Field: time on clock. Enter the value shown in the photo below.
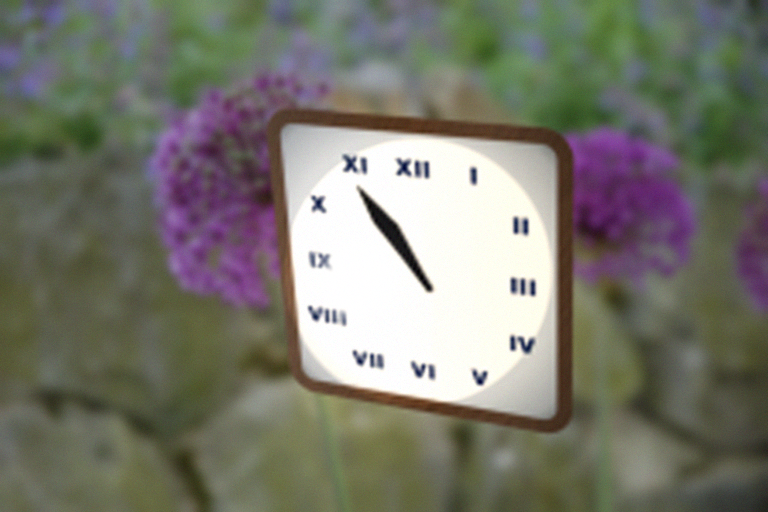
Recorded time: 10:54
